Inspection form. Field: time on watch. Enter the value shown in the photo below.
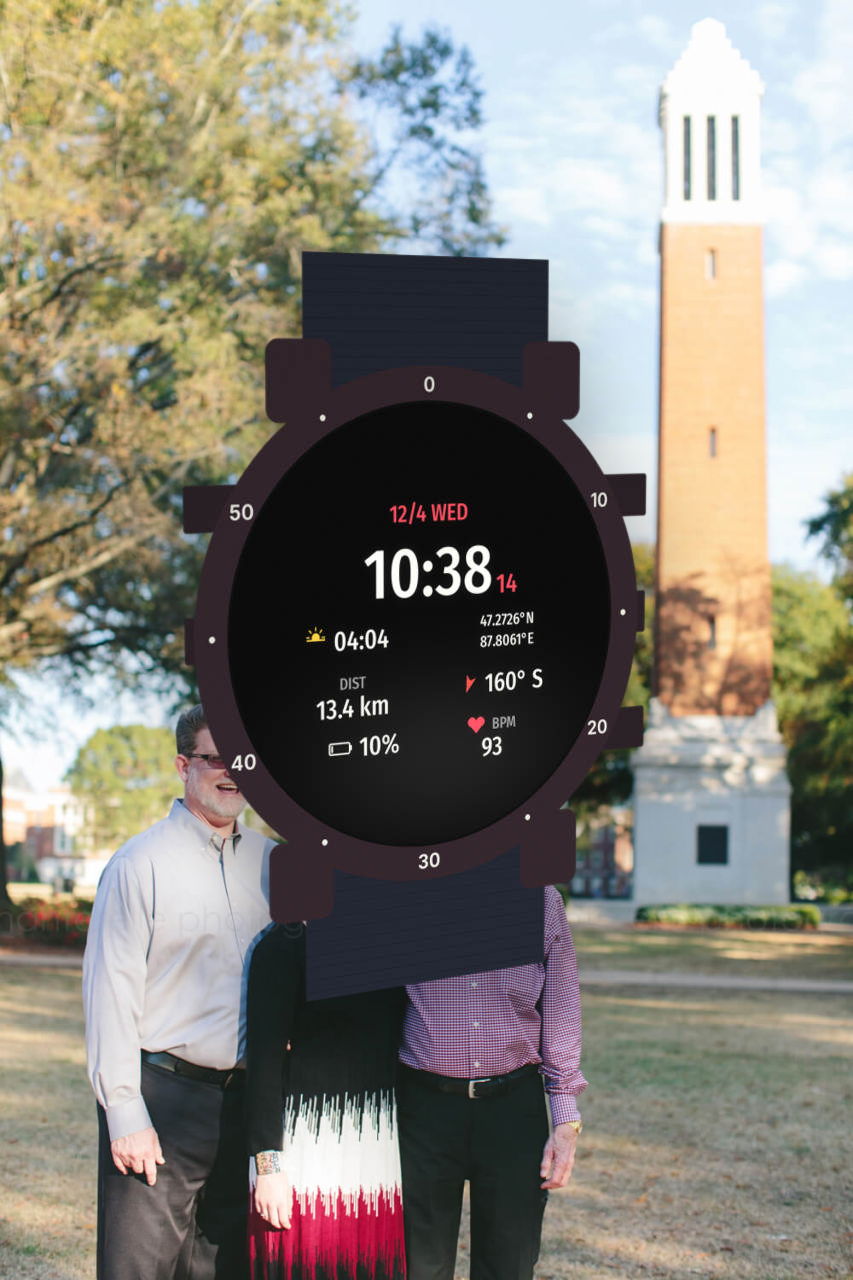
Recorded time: 10:38:14
